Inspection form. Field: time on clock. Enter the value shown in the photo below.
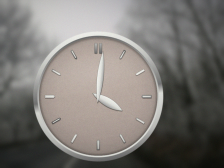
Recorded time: 4:01
